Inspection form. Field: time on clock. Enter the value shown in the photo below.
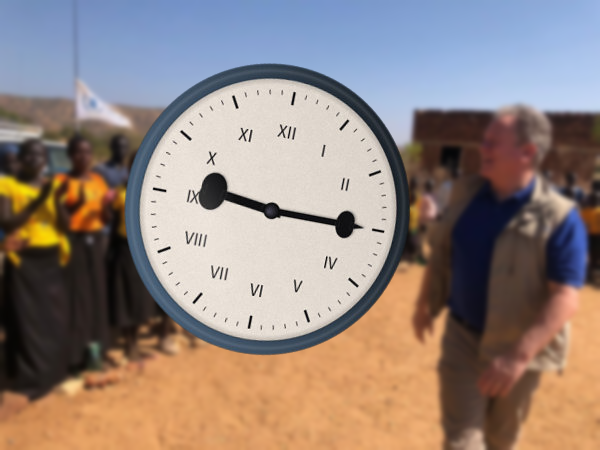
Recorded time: 9:15
